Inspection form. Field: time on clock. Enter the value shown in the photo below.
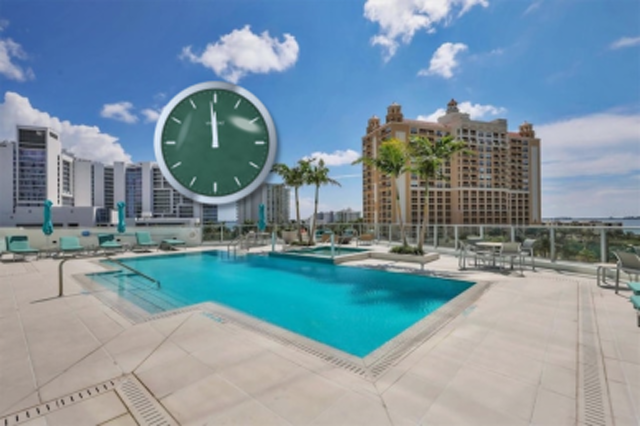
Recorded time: 11:59
